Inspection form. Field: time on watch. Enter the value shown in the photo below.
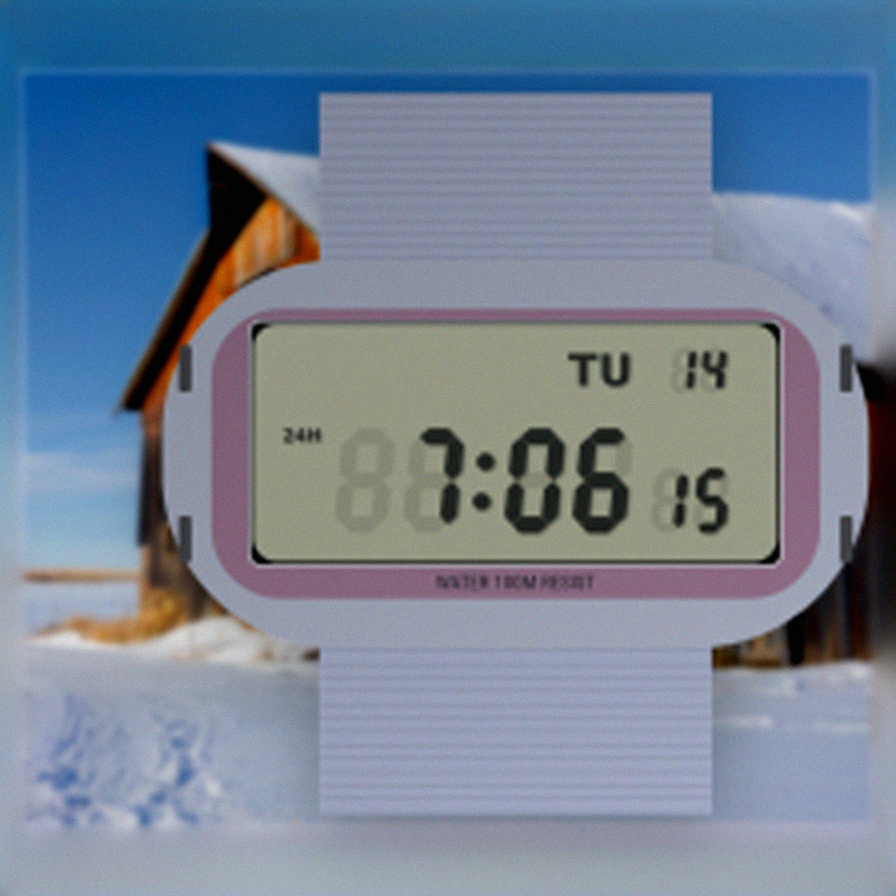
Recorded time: 7:06:15
